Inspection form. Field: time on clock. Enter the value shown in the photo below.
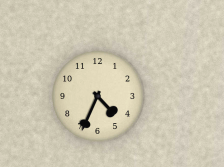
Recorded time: 4:34
